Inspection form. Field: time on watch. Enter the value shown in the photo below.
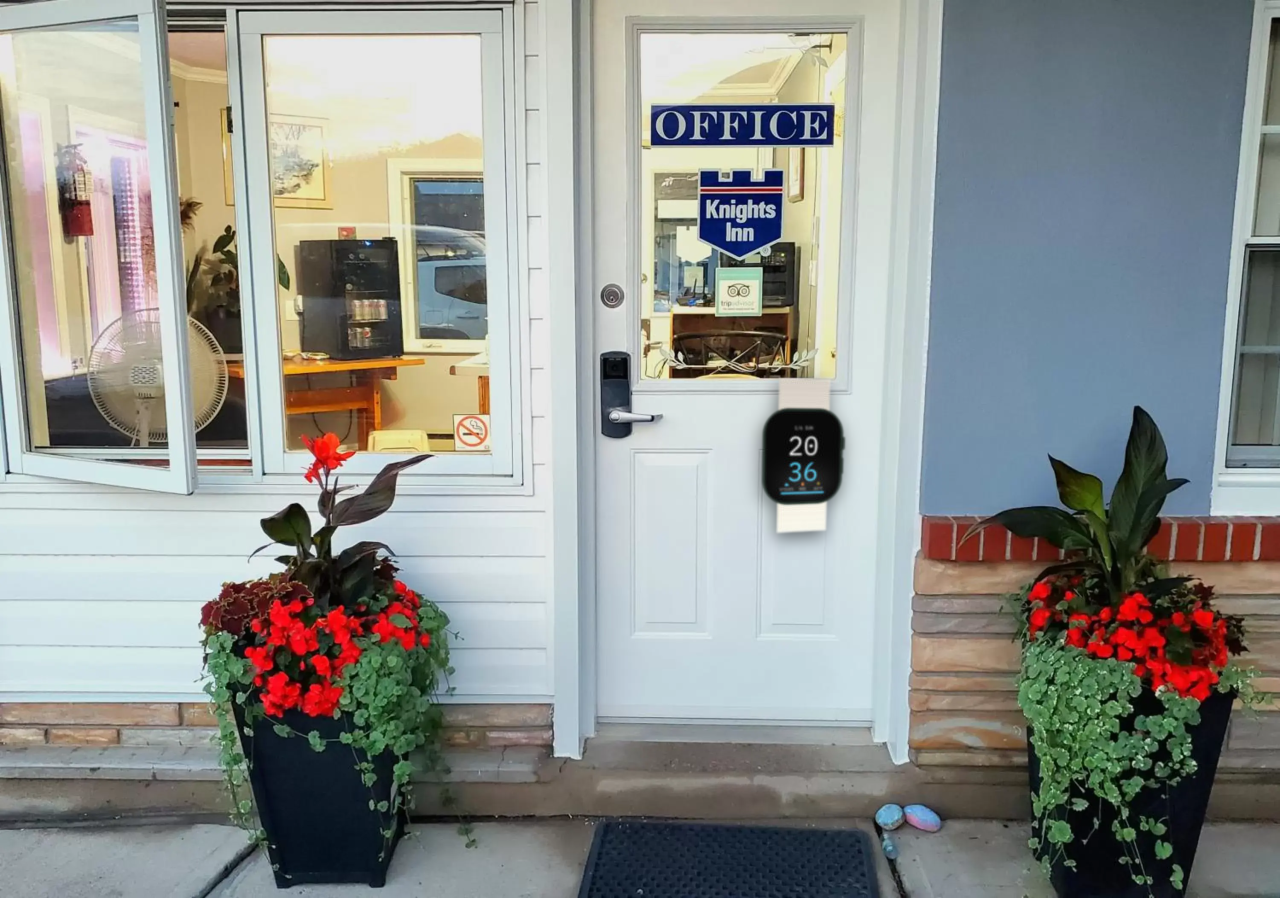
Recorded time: 20:36
